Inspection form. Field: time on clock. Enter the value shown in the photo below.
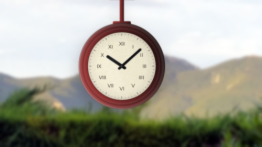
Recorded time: 10:08
